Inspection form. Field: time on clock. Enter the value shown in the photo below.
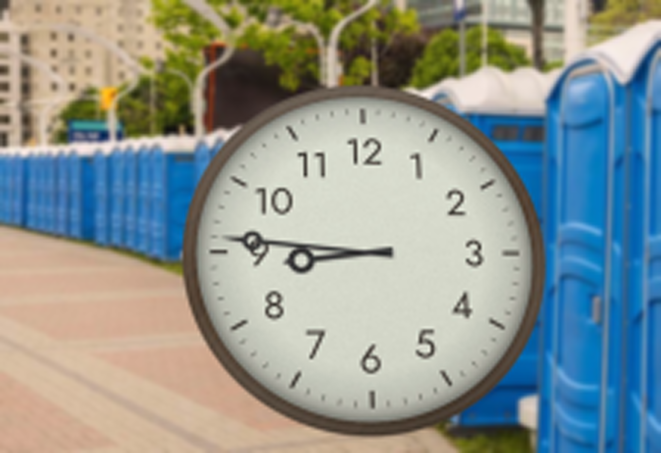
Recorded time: 8:46
